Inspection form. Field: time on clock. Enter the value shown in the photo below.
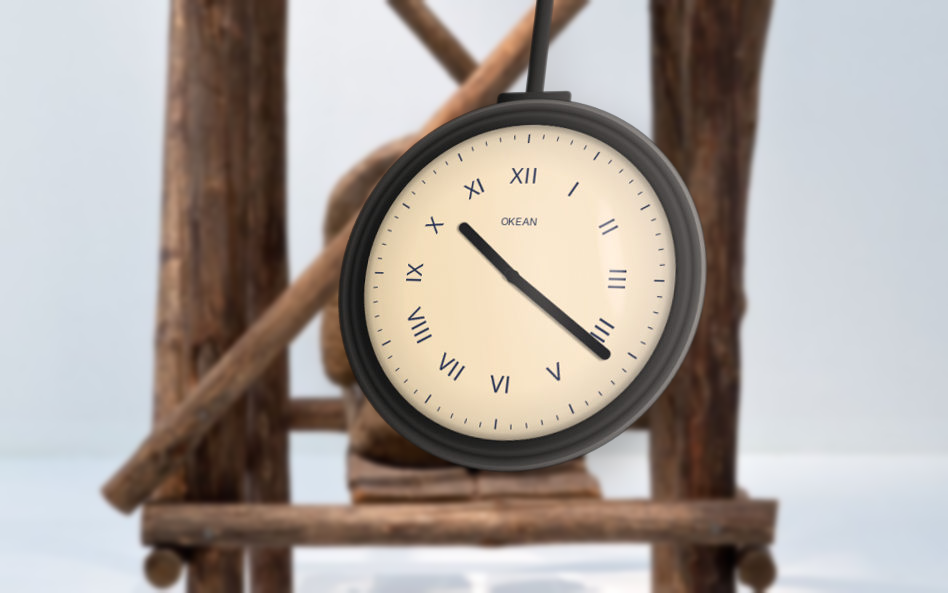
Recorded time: 10:21
